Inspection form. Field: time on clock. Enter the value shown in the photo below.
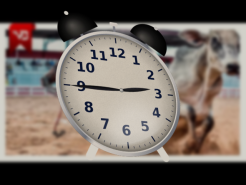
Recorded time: 2:45
